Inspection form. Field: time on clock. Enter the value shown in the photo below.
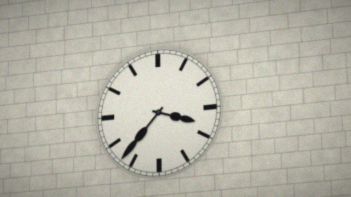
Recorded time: 3:37
